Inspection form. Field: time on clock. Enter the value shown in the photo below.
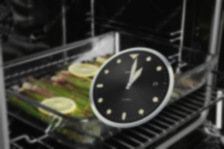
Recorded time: 1:01
